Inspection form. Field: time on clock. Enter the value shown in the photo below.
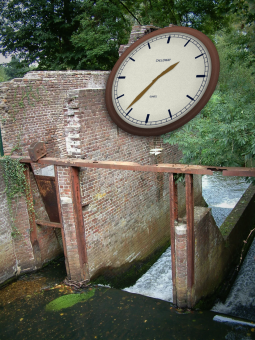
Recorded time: 1:36
